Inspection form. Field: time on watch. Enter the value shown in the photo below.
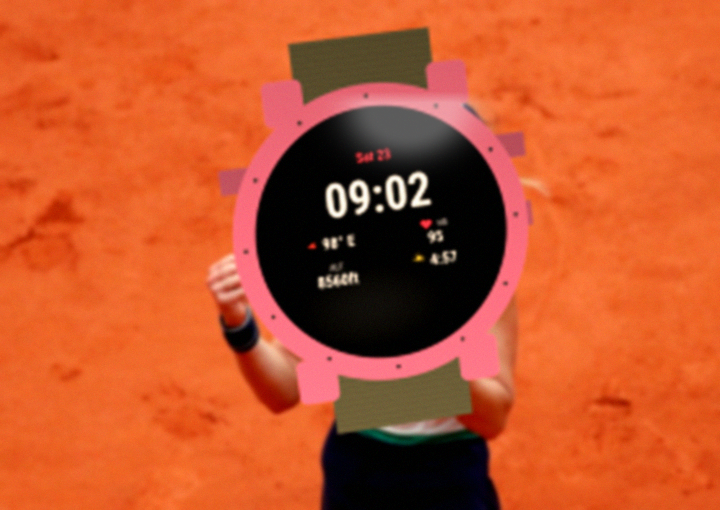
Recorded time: 9:02
